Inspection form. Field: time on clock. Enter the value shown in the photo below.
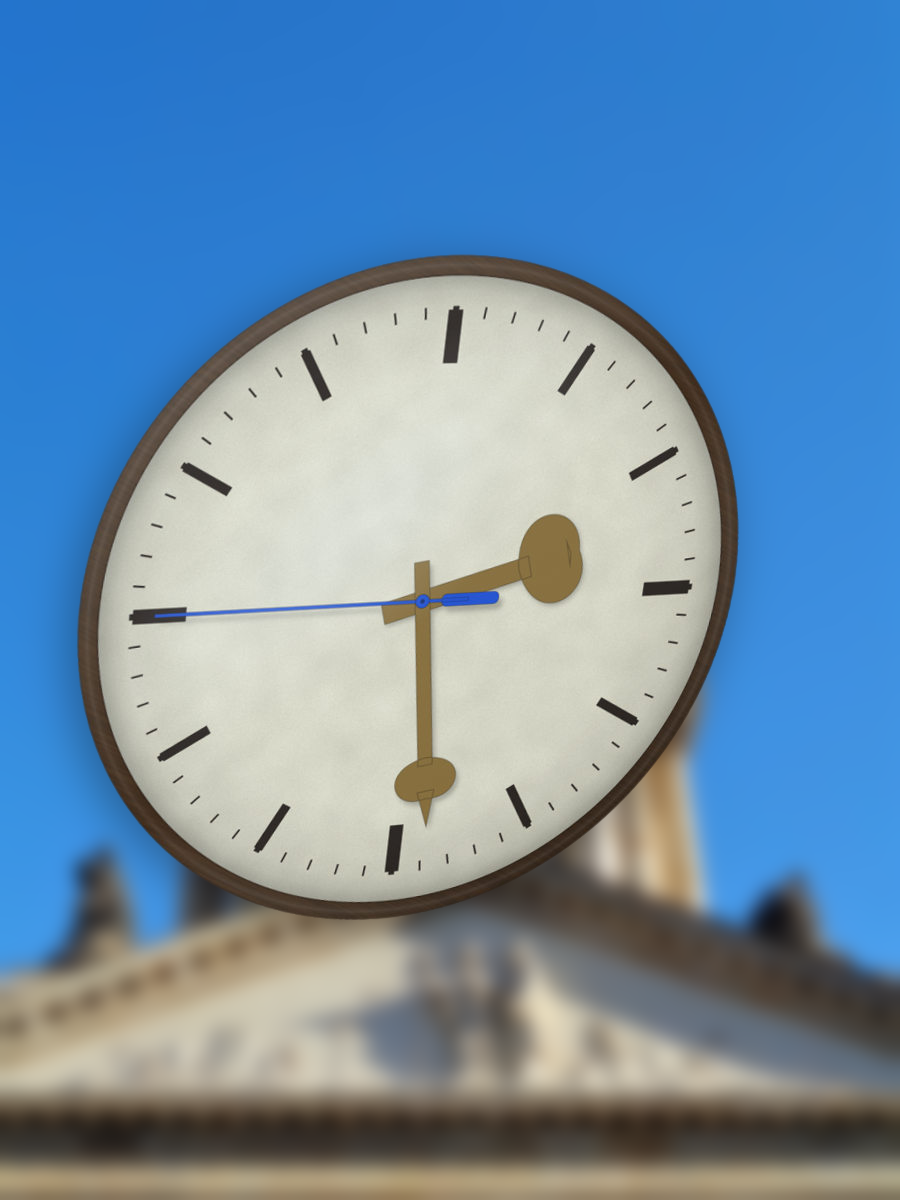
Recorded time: 2:28:45
